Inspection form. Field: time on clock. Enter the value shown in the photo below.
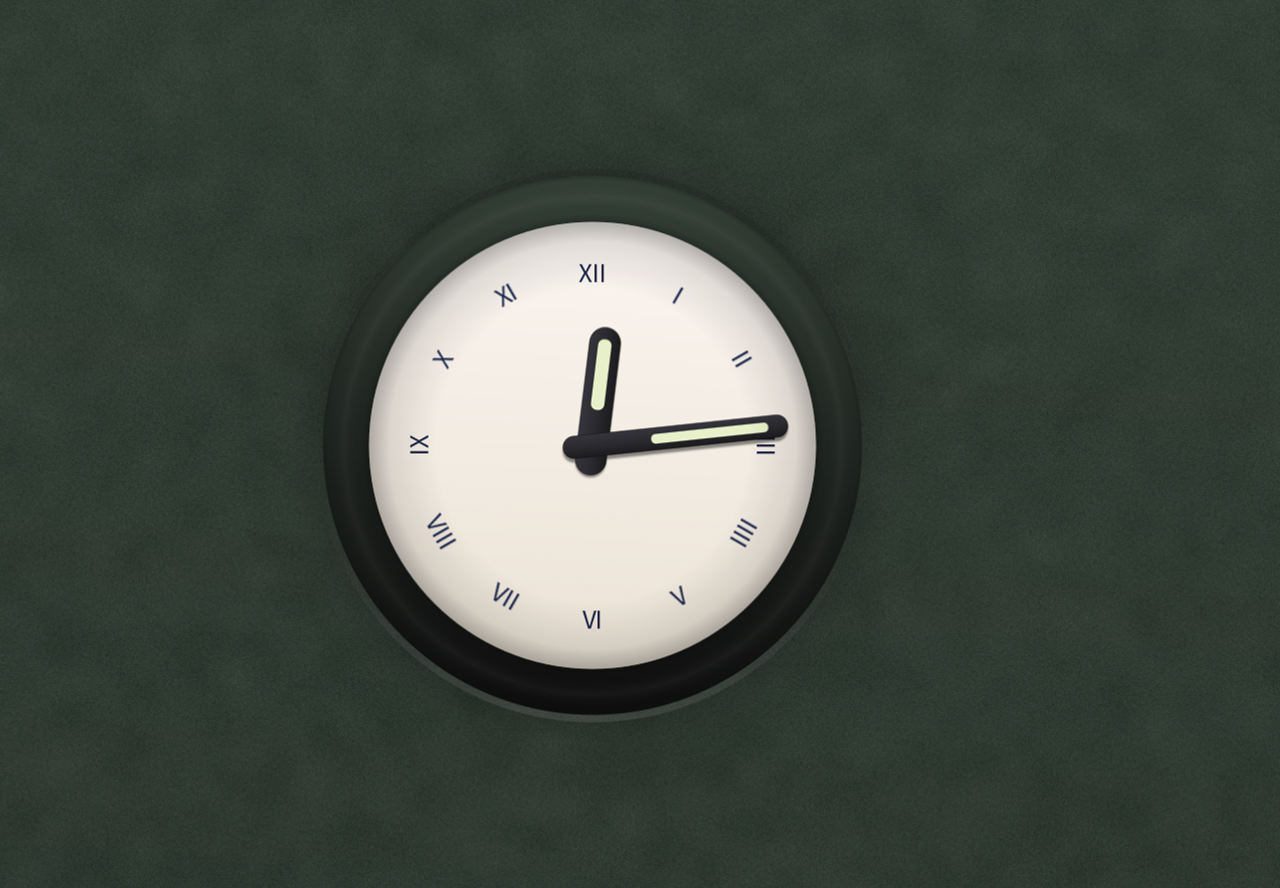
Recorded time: 12:14
